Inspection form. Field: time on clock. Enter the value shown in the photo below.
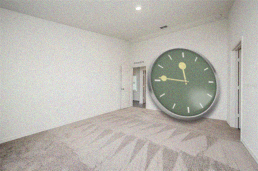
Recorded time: 11:46
